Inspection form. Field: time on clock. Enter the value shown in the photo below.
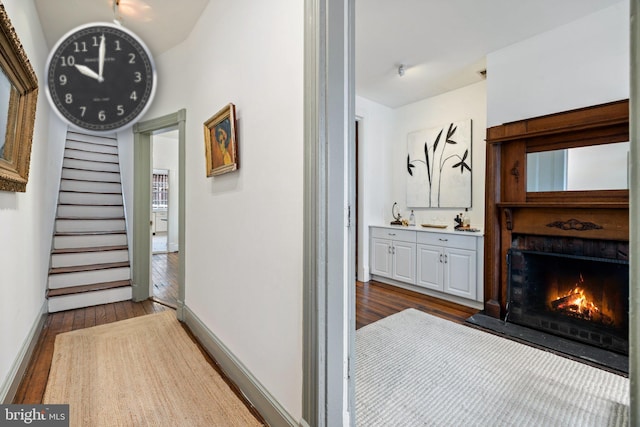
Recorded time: 10:01
